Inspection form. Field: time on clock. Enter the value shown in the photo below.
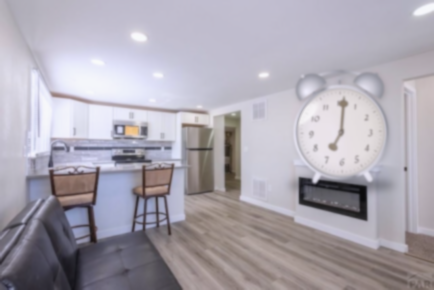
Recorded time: 7:01
